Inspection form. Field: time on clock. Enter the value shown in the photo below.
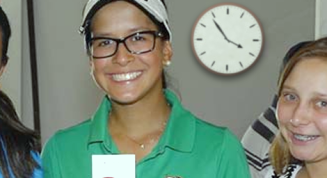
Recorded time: 3:54
